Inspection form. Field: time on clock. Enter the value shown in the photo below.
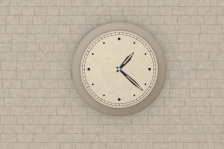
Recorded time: 1:22
